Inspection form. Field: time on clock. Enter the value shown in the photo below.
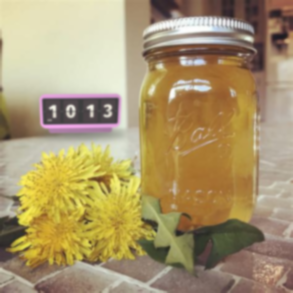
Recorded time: 10:13
